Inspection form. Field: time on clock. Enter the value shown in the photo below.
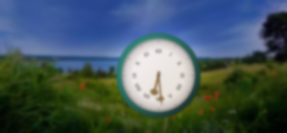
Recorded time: 6:29
